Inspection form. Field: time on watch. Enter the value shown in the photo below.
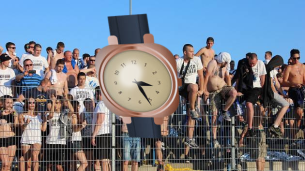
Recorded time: 3:26
